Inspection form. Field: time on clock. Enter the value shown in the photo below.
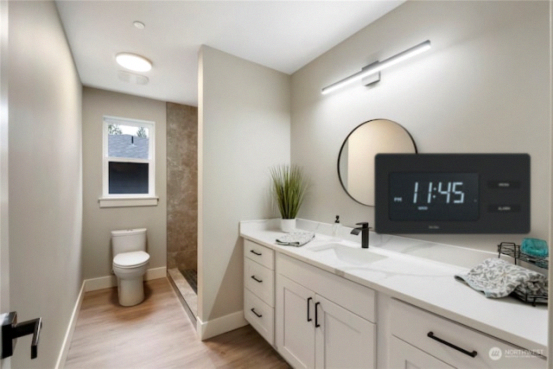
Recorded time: 11:45
